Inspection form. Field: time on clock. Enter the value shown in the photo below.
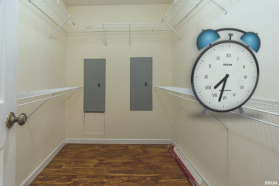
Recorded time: 7:32
